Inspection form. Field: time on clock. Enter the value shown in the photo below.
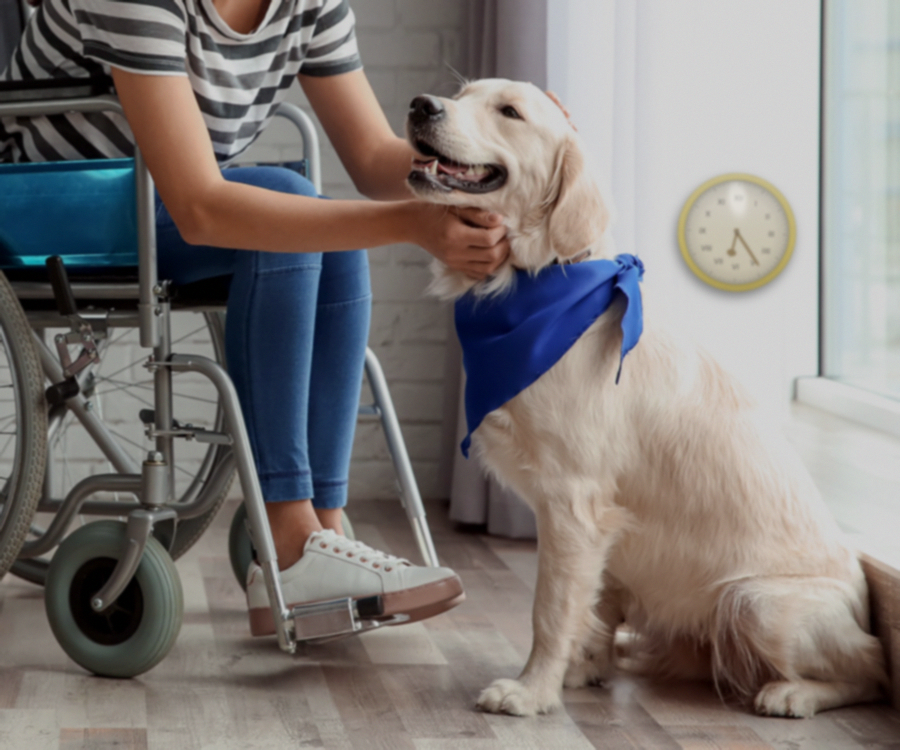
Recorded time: 6:24
